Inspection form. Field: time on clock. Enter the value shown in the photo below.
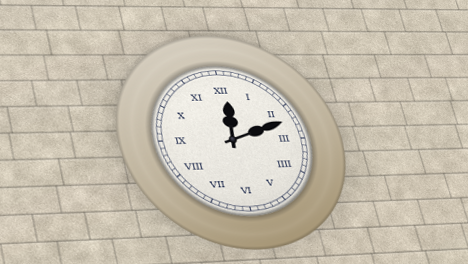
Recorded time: 12:12
